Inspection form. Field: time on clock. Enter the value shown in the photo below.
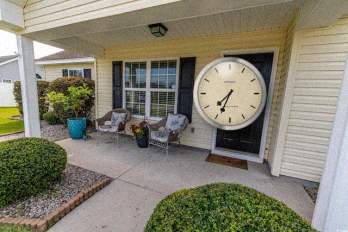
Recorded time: 7:34
